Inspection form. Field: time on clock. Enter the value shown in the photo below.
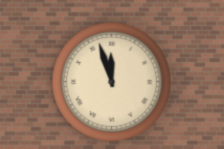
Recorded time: 11:57
